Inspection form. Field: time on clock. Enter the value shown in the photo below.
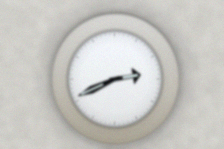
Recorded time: 2:41
